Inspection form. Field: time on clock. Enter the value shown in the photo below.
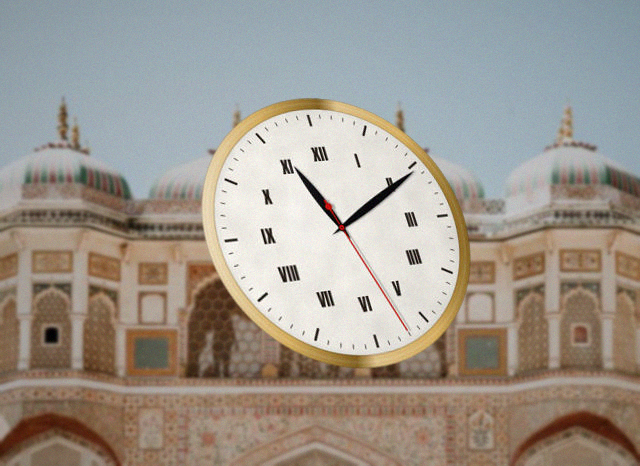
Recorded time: 11:10:27
